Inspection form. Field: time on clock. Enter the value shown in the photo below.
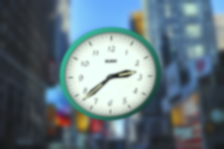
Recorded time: 2:38
